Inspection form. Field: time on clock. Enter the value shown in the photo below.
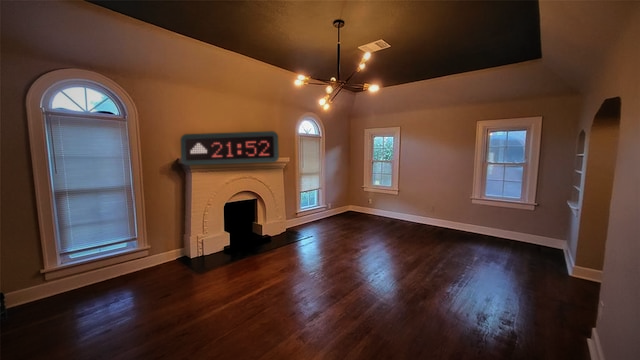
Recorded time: 21:52
